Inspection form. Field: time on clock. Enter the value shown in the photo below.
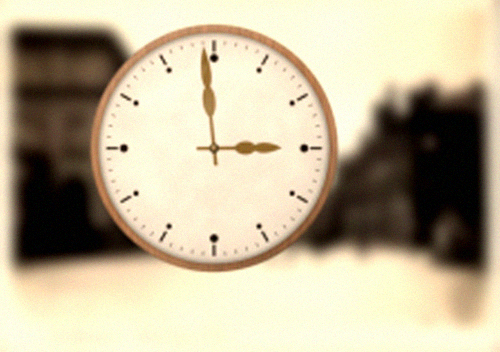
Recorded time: 2:59
